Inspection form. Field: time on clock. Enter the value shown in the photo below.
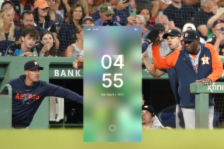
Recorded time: 4:55
